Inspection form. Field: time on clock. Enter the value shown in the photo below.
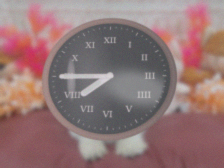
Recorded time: 7:45
